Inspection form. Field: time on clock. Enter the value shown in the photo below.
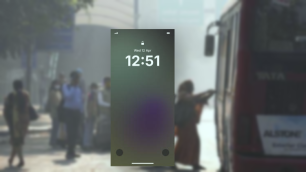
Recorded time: 12:51
